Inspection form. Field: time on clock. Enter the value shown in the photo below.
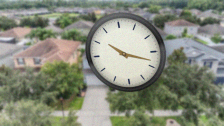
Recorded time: 10:18
